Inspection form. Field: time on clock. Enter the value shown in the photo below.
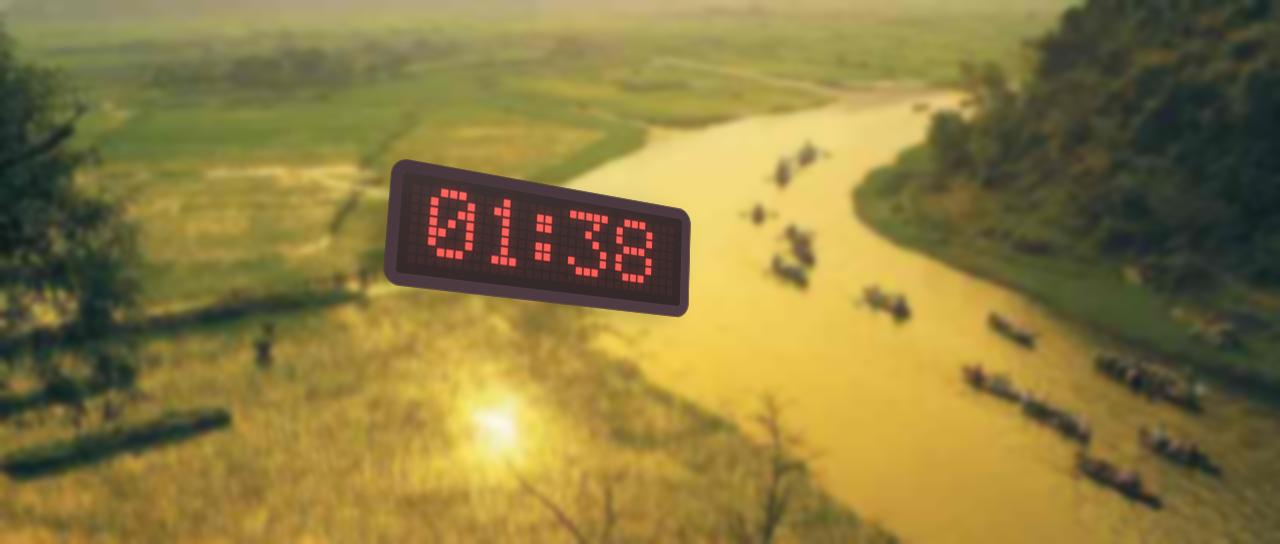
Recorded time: 1:38
